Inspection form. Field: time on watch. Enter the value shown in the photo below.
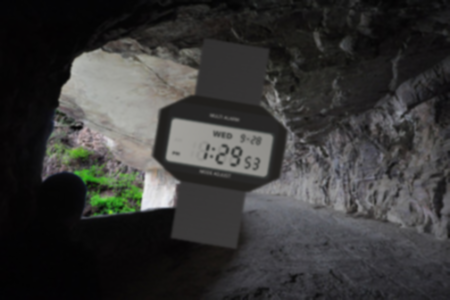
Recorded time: 1:29:53
